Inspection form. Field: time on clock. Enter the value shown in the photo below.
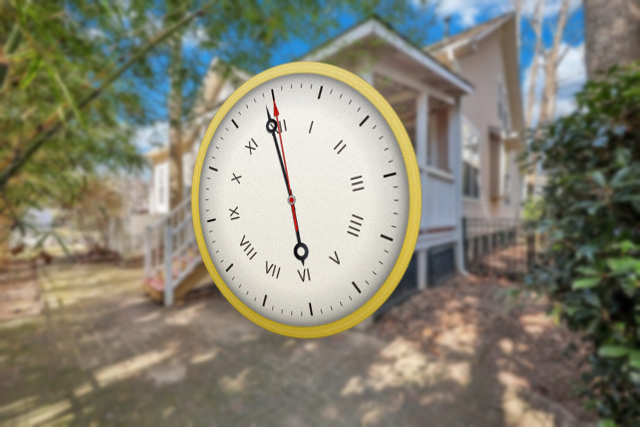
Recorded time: 5:59:00
